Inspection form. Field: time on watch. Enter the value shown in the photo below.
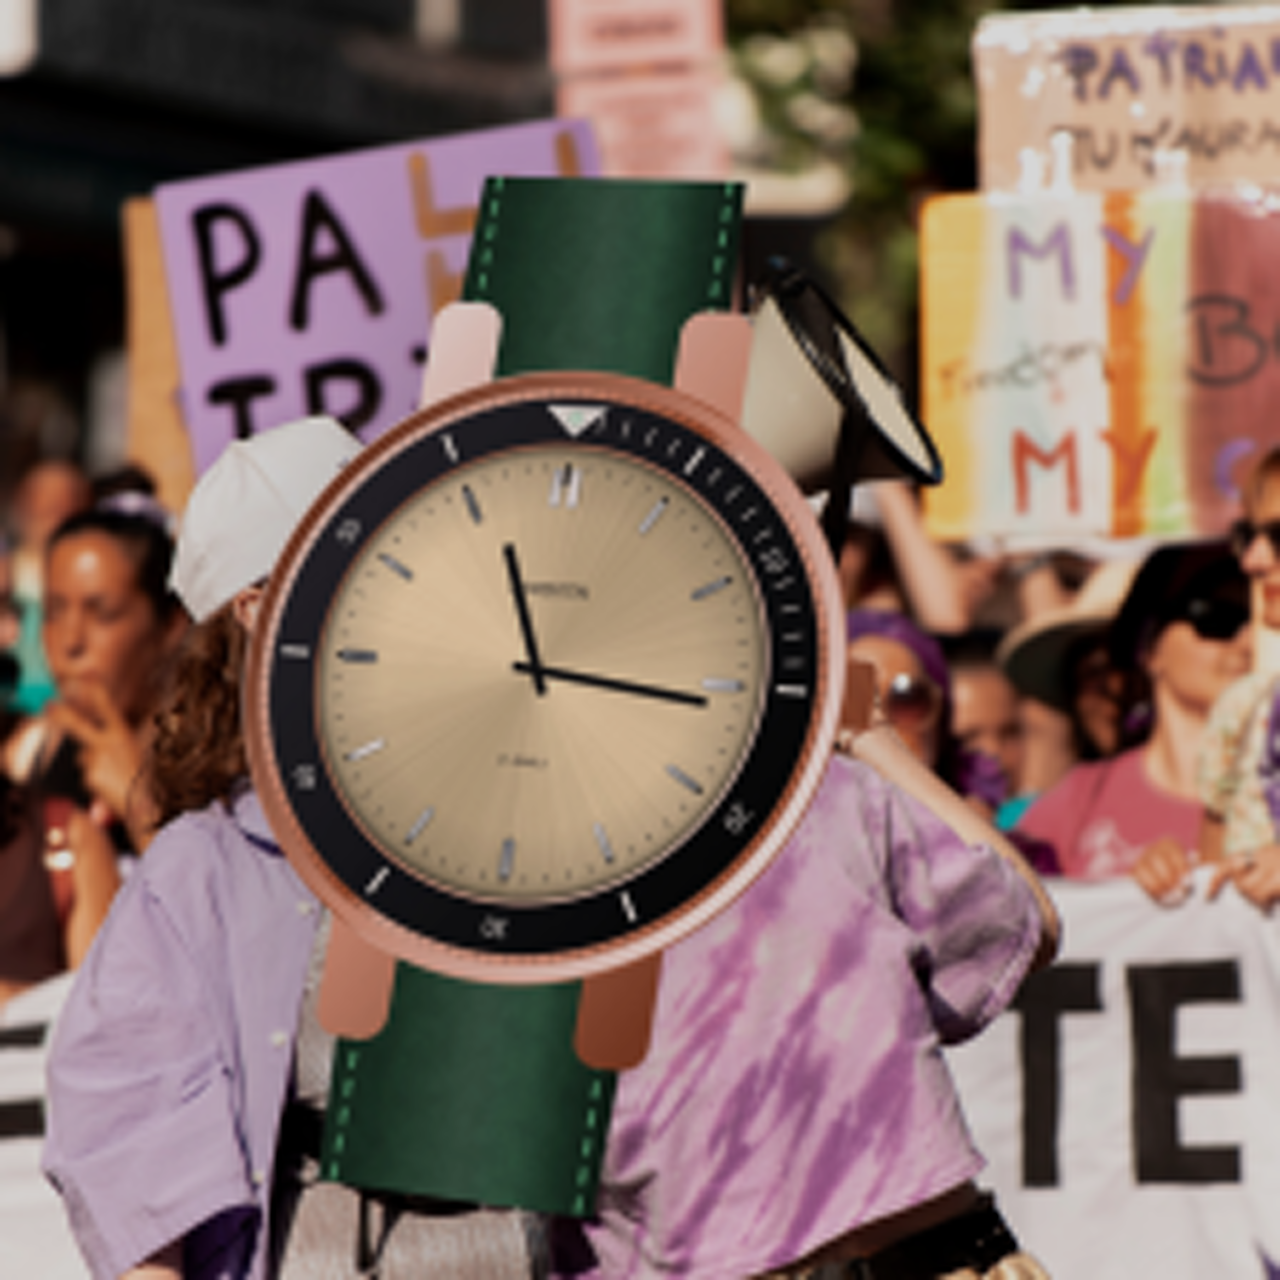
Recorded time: 11:16
